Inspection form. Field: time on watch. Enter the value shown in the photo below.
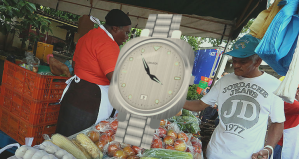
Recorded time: 3:54
